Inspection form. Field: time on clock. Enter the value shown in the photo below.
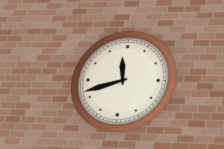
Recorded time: 11:42
